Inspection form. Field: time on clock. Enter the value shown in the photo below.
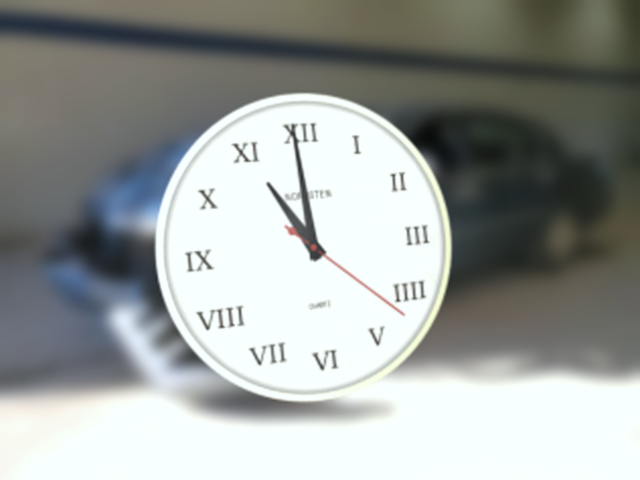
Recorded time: 10:59:22
